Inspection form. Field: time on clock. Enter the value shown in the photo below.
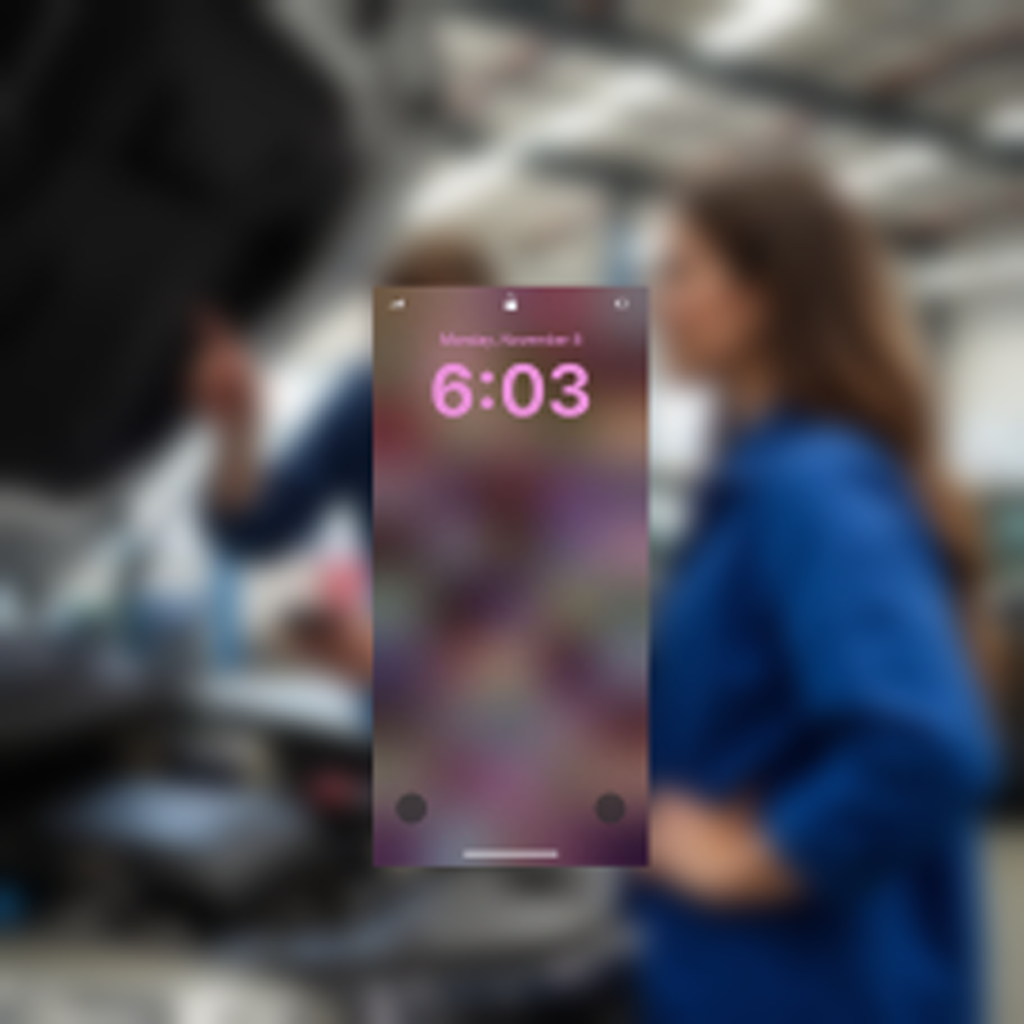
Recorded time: 6:03
